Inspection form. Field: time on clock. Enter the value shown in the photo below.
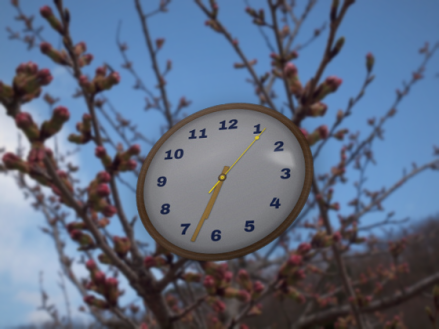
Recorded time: 6:33:06
